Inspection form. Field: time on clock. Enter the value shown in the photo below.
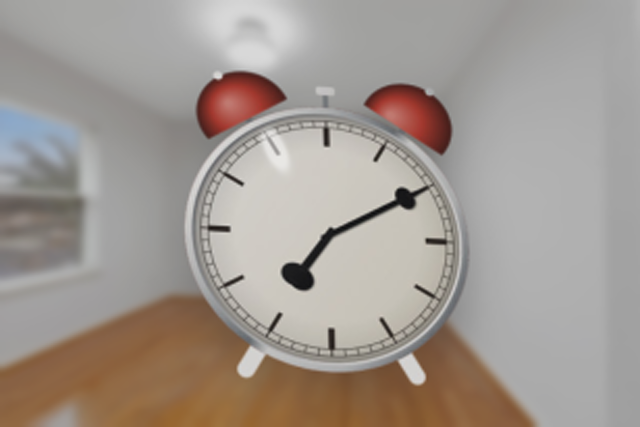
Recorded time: 7:10
